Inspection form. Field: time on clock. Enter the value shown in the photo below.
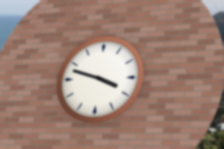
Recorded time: 3:48
